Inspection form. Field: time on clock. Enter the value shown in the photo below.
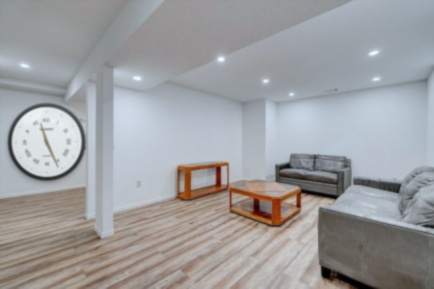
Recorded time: 11:26
